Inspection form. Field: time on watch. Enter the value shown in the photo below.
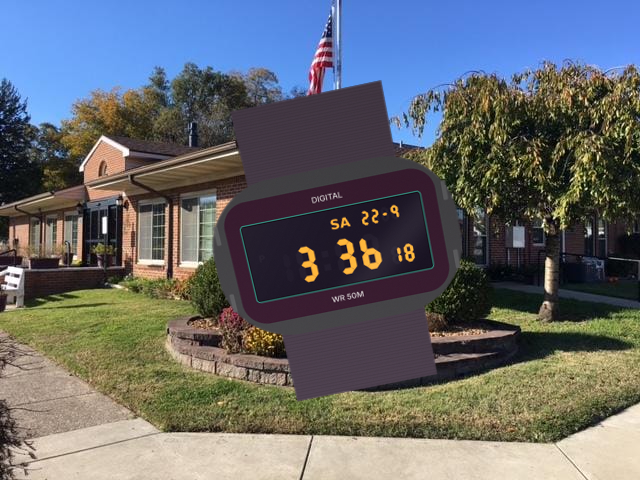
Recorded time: 3:36:18
